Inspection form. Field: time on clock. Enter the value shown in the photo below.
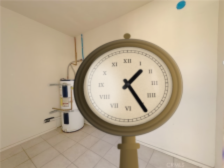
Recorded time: 1:25
